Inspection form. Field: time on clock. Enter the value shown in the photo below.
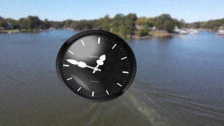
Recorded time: 12:47
